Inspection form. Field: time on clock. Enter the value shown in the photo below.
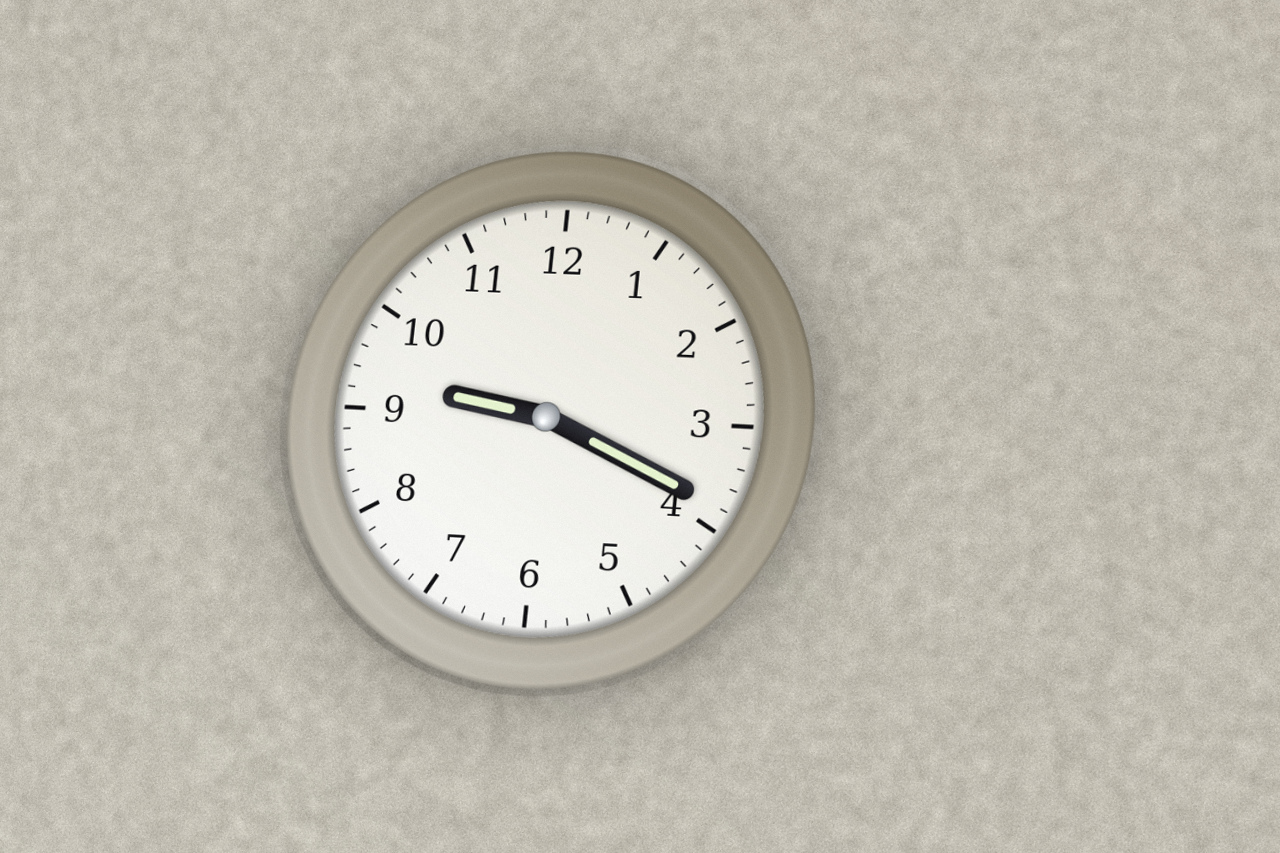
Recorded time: 9:19
